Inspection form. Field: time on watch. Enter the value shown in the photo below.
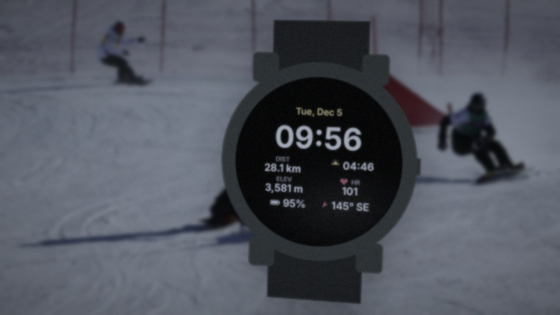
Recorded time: 9:56
